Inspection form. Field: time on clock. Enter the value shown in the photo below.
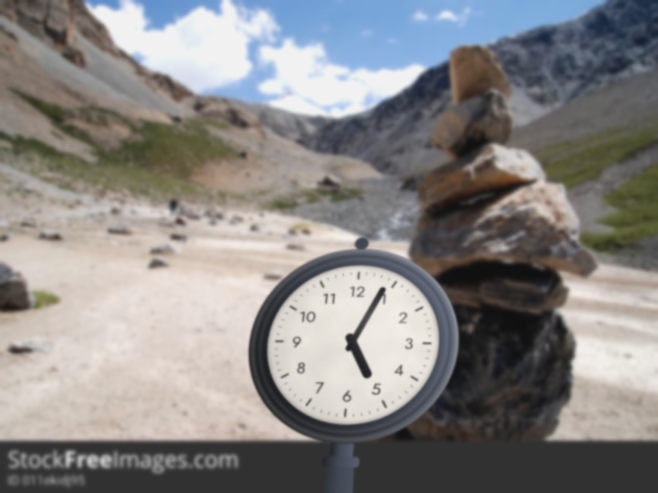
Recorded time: 5:04
